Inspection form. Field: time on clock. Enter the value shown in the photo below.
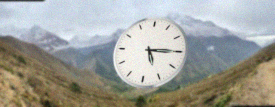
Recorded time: 5:15
